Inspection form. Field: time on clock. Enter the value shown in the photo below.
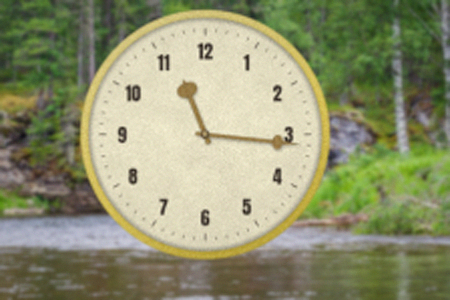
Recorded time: 11:16
